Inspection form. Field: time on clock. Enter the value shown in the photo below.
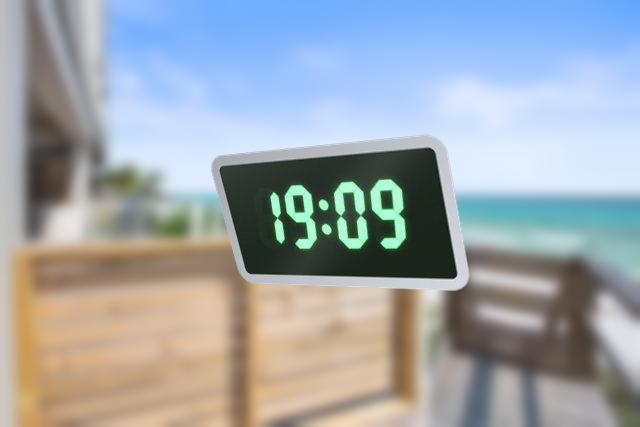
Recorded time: 19:09
